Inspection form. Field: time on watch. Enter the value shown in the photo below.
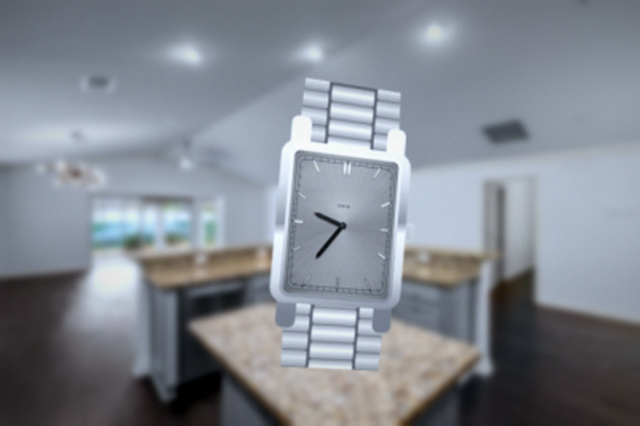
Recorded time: 9:36
